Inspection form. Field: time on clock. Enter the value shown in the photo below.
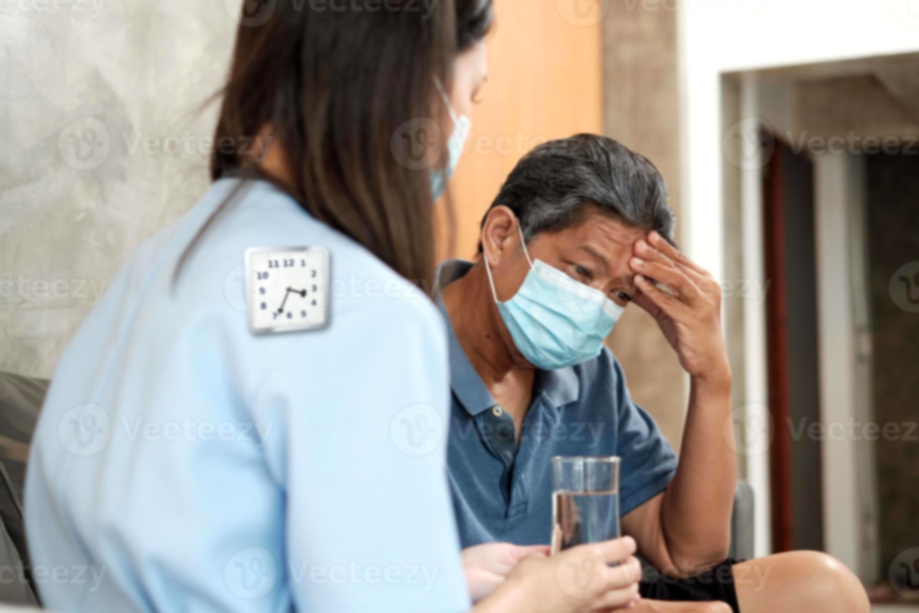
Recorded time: 3:34
